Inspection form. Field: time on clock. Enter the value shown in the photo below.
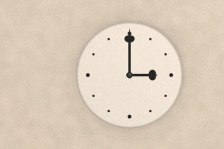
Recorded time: 3:00
